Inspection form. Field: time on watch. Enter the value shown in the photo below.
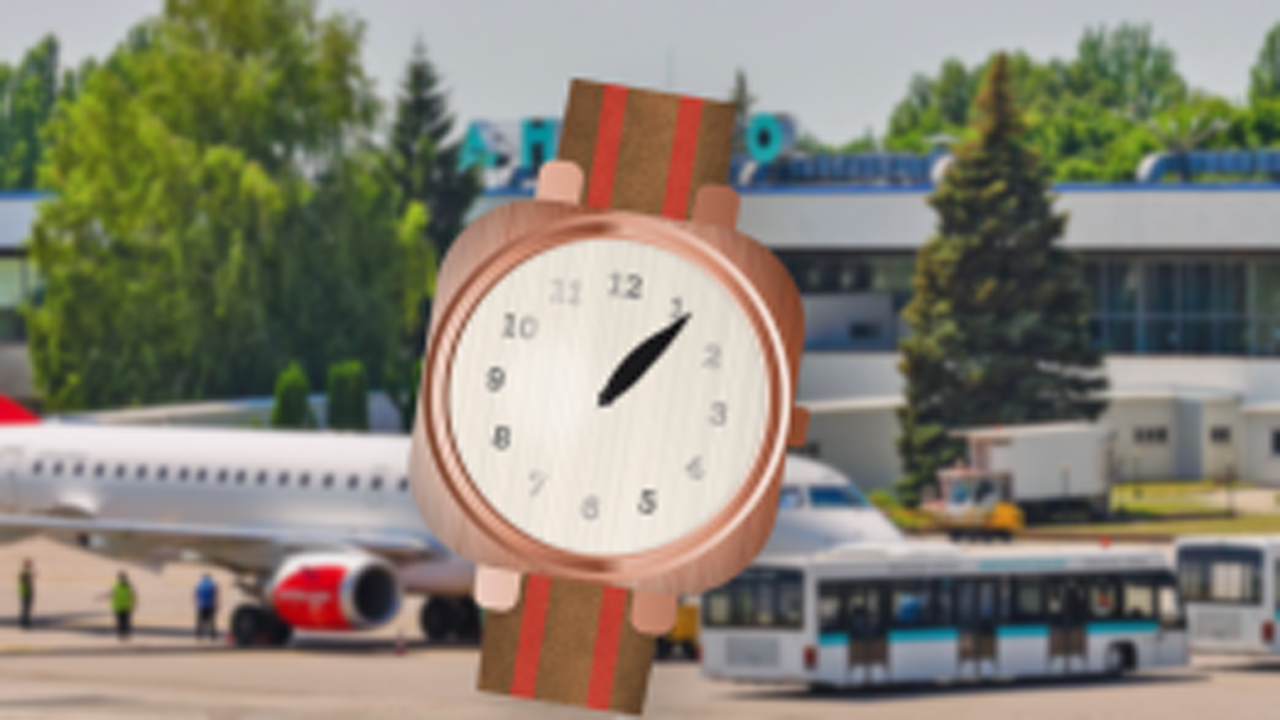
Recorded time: 1:06
